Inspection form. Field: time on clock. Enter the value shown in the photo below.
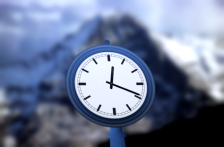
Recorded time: 12:19
